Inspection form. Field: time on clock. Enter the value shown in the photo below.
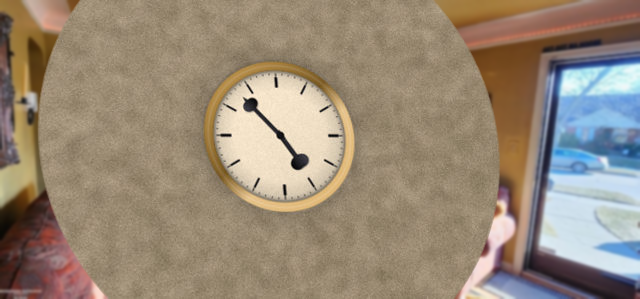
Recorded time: 4:53
